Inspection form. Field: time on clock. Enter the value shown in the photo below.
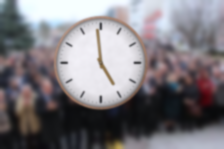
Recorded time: 4:59
